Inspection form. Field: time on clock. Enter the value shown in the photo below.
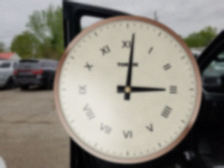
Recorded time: 3:01
